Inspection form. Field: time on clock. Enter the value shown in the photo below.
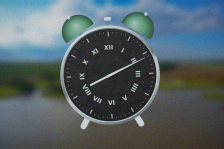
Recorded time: 8:11
